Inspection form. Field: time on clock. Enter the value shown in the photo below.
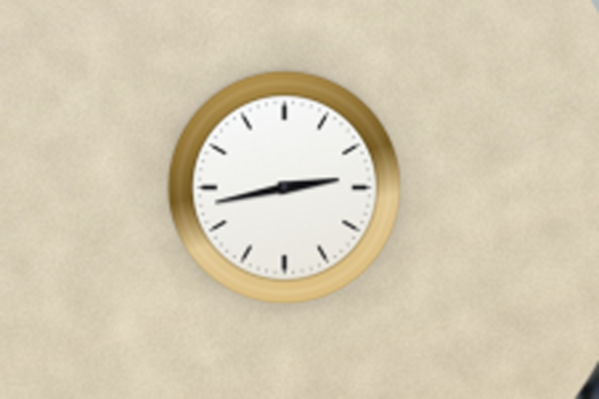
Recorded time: 2:43
